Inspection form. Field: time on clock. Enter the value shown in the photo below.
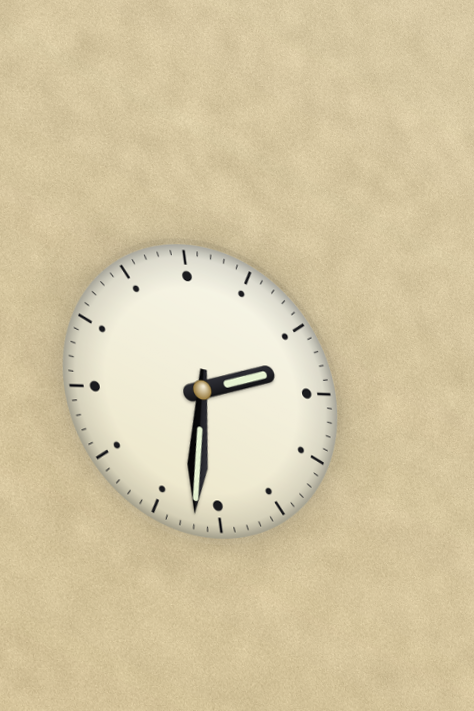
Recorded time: 2:32
